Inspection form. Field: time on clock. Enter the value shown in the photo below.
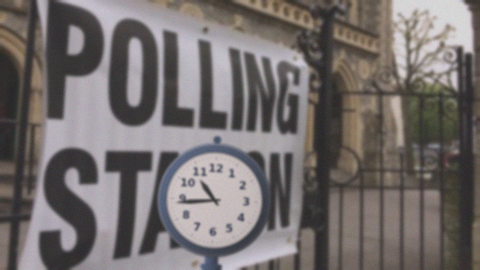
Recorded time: 10:44
